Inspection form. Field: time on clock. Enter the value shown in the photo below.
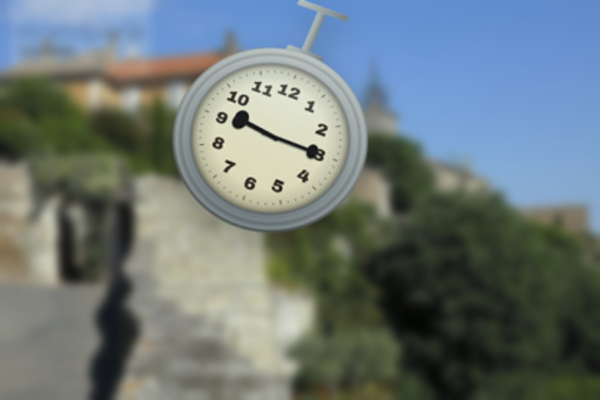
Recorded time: 9:15
